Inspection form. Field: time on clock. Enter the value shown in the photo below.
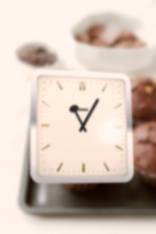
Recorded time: 11:05
